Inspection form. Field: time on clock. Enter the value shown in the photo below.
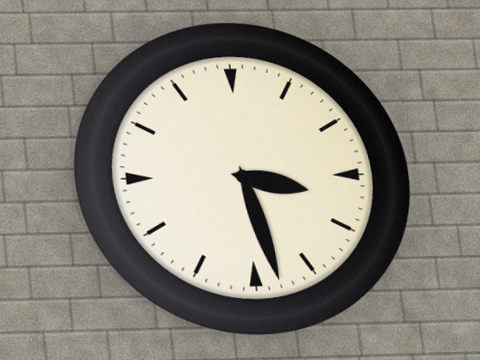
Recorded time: 3:28
